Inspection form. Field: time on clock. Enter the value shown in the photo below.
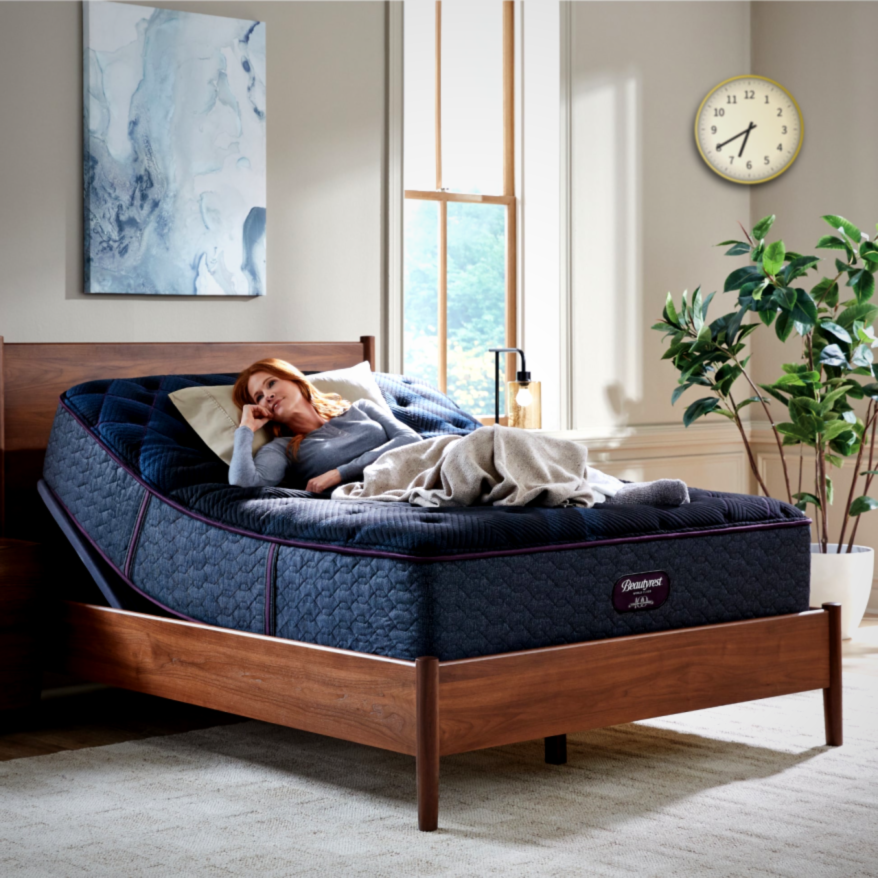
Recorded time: 6:40
